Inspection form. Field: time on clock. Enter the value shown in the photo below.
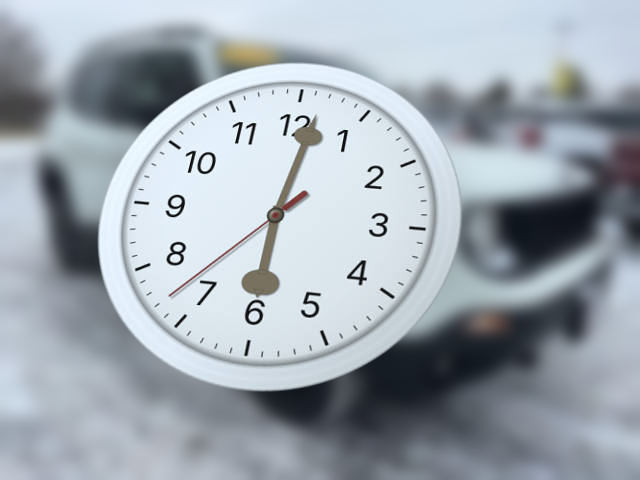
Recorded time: 6:01:37
